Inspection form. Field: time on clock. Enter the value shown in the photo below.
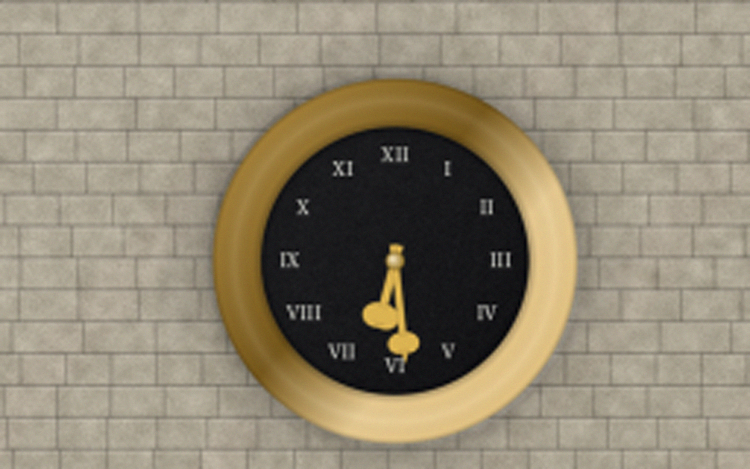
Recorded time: 6:29
